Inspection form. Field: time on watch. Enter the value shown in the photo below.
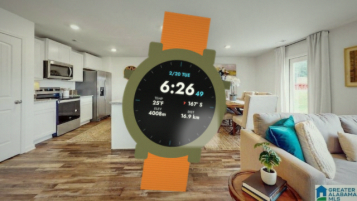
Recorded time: 6:26
